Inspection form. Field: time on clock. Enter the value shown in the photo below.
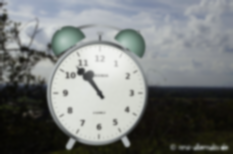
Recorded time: 10:53
